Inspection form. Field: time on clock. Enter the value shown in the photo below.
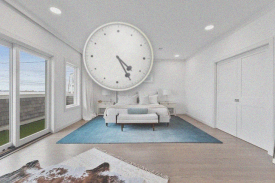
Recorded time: 4:25
